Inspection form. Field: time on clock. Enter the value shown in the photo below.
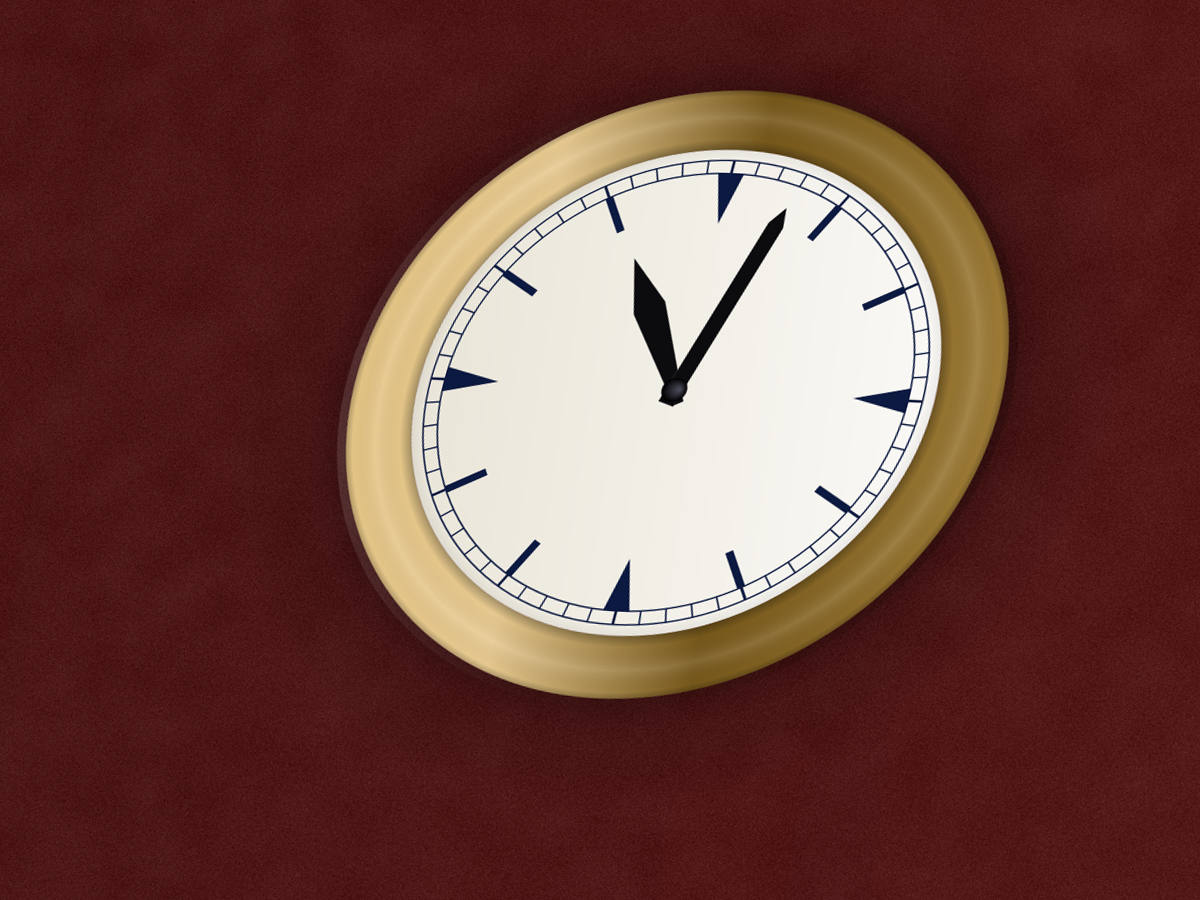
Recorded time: 11:03
